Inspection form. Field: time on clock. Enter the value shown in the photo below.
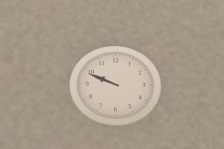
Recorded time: 9:49
